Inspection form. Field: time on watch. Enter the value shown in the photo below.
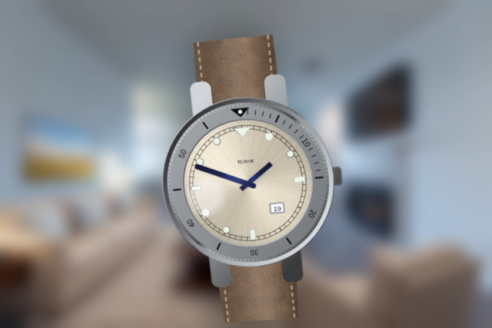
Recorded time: 1:49
